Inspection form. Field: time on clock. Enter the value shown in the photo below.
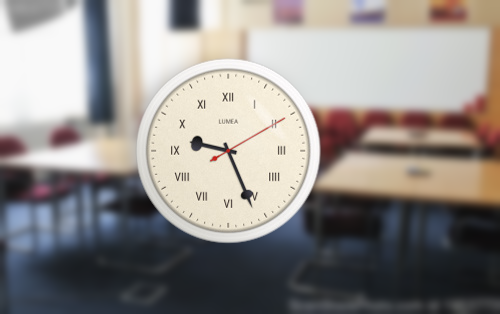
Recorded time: 9:26:10
